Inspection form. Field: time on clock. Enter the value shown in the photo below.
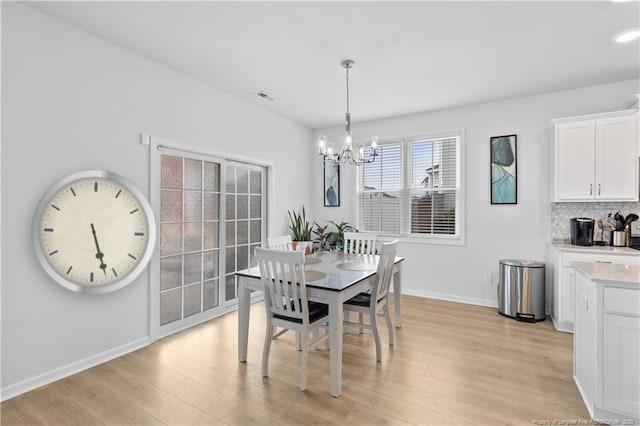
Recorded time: 5:27
